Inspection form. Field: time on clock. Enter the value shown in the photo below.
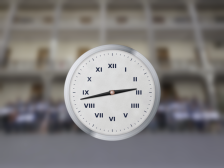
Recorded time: 2:43
